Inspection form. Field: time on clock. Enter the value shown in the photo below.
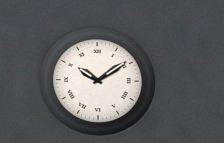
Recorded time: 10:09
